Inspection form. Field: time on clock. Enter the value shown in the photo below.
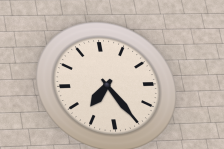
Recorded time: 7:25
